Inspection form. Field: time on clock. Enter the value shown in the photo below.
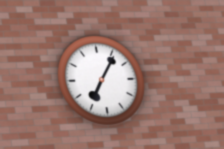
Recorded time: 7:06
